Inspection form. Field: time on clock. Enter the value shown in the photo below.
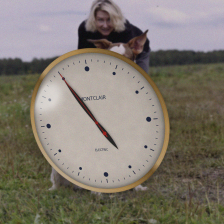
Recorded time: 4:54:55
